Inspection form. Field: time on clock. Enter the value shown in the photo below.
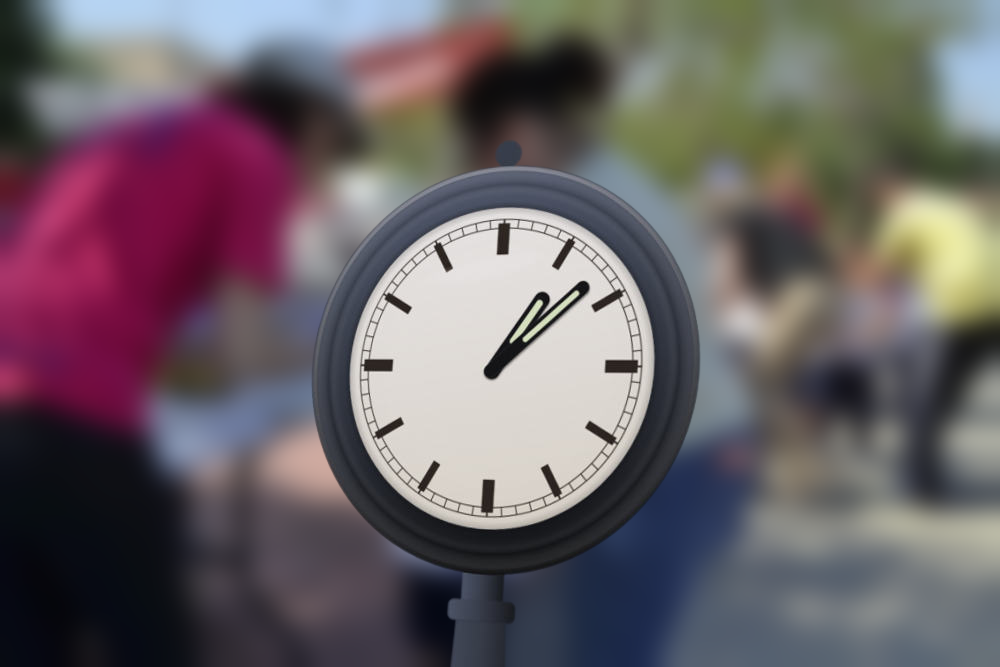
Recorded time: 1:08
